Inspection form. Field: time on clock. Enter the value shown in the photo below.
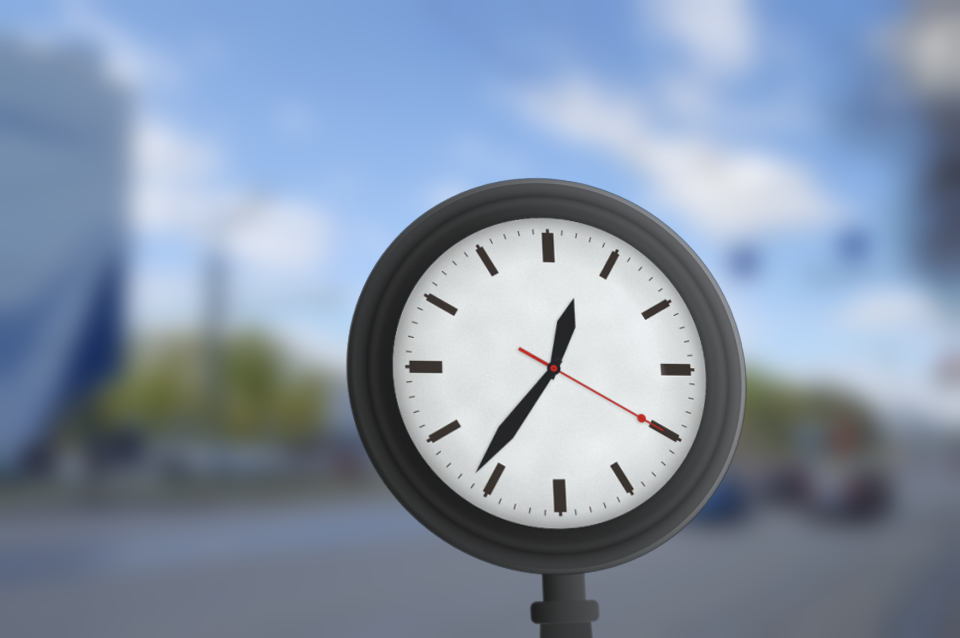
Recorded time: 12:36:20
